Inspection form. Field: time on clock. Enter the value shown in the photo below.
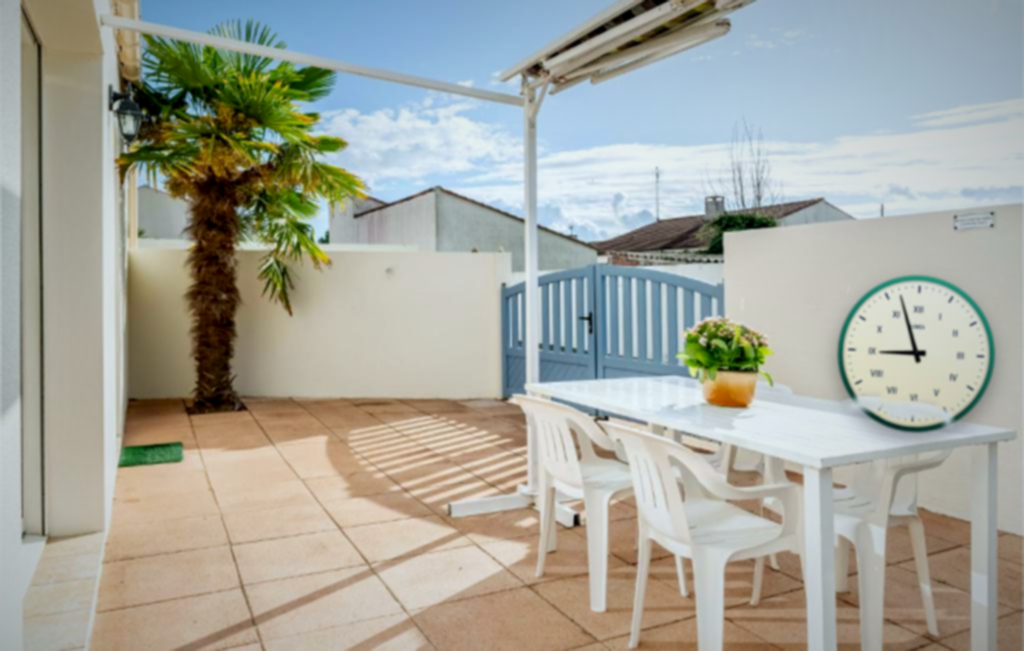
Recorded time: 8:57
